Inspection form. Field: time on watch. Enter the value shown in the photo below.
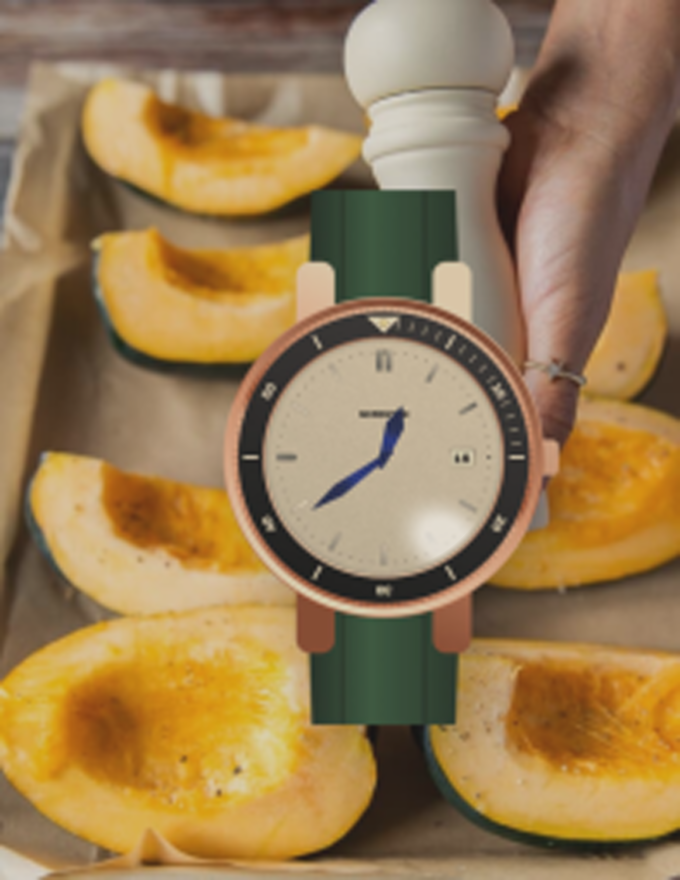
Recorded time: 12:39
